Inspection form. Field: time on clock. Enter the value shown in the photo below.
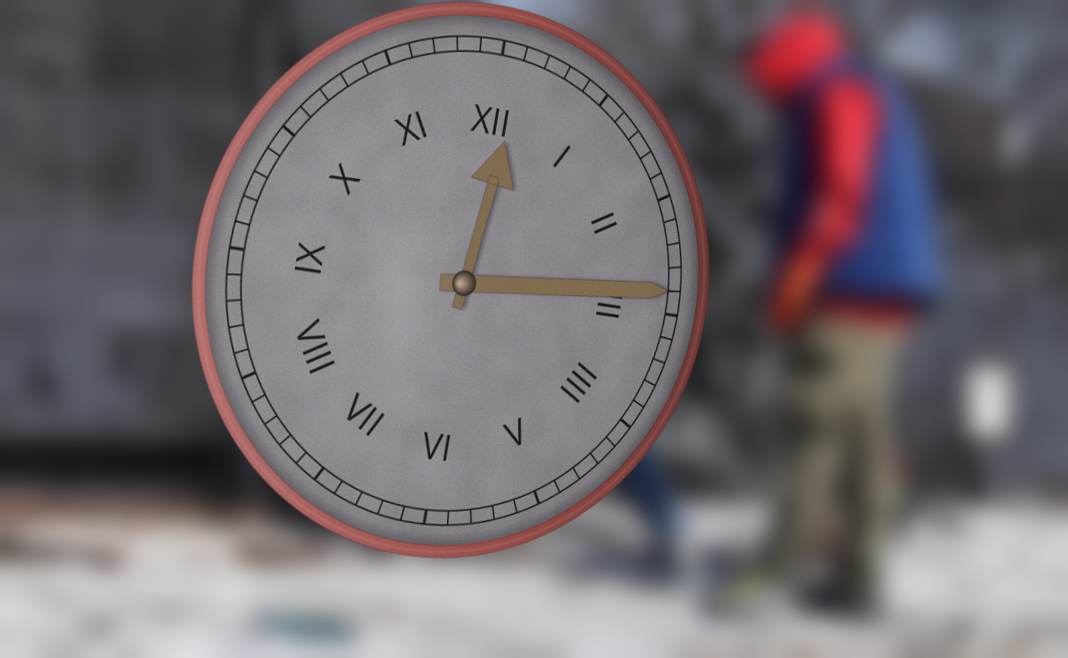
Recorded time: 12:14
